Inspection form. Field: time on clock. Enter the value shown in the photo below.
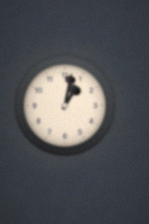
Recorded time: 1:02
